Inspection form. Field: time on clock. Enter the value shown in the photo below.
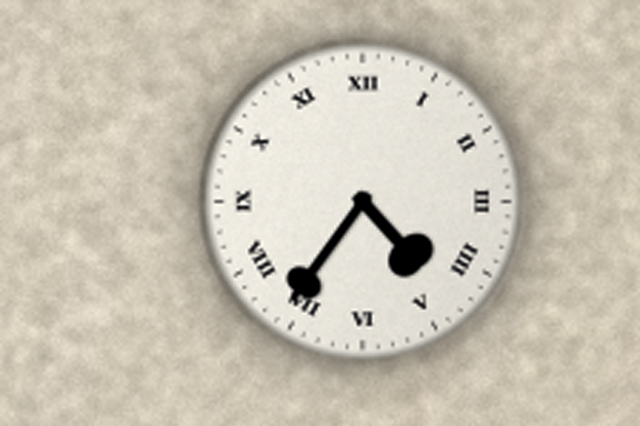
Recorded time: 4:36
